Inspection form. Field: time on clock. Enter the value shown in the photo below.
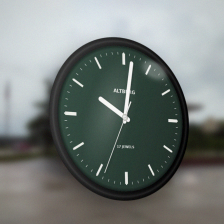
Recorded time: 10:01:34
